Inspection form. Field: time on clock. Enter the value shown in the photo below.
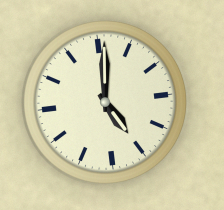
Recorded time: 5:01
